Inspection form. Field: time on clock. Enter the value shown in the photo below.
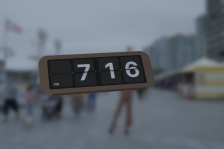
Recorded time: 7:16
